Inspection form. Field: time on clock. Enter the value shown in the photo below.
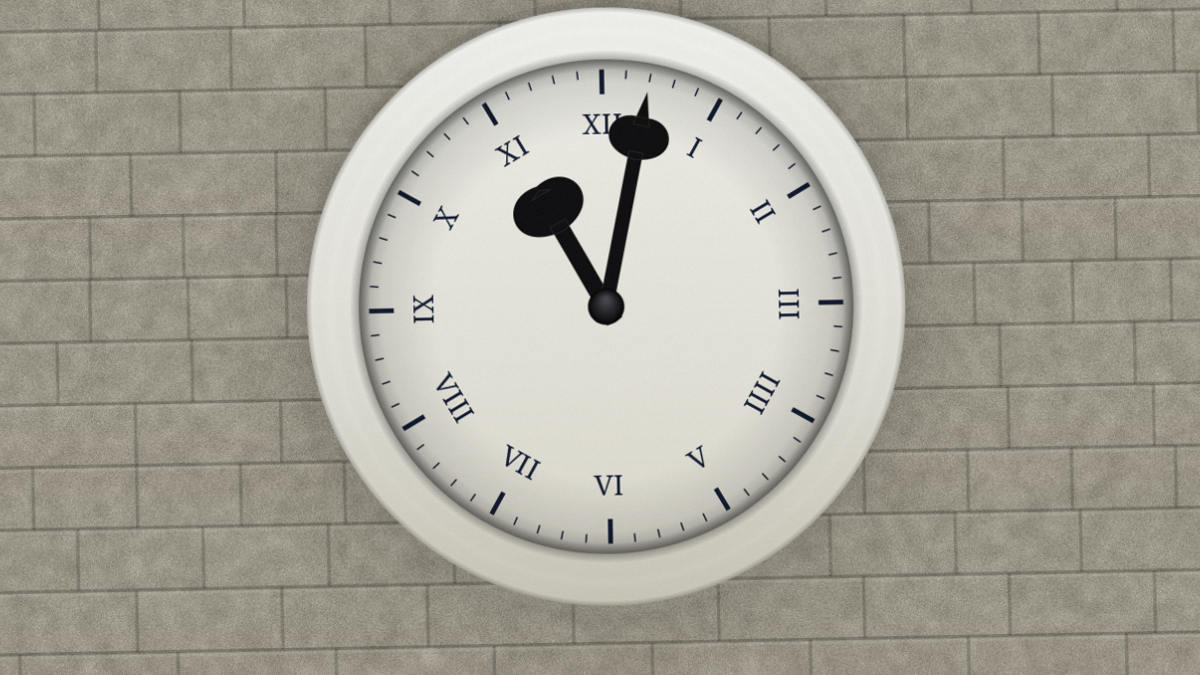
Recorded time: 11:02
